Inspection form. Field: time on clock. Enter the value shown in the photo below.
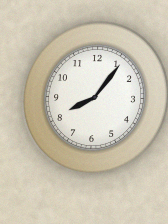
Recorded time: 8:06
